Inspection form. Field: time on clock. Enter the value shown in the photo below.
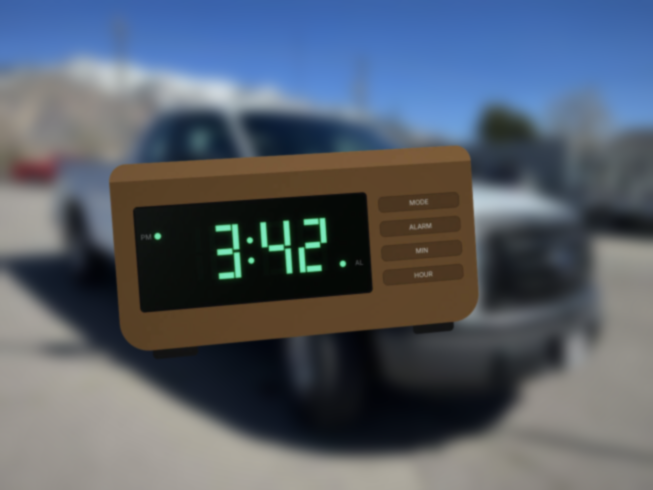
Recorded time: 3:42
